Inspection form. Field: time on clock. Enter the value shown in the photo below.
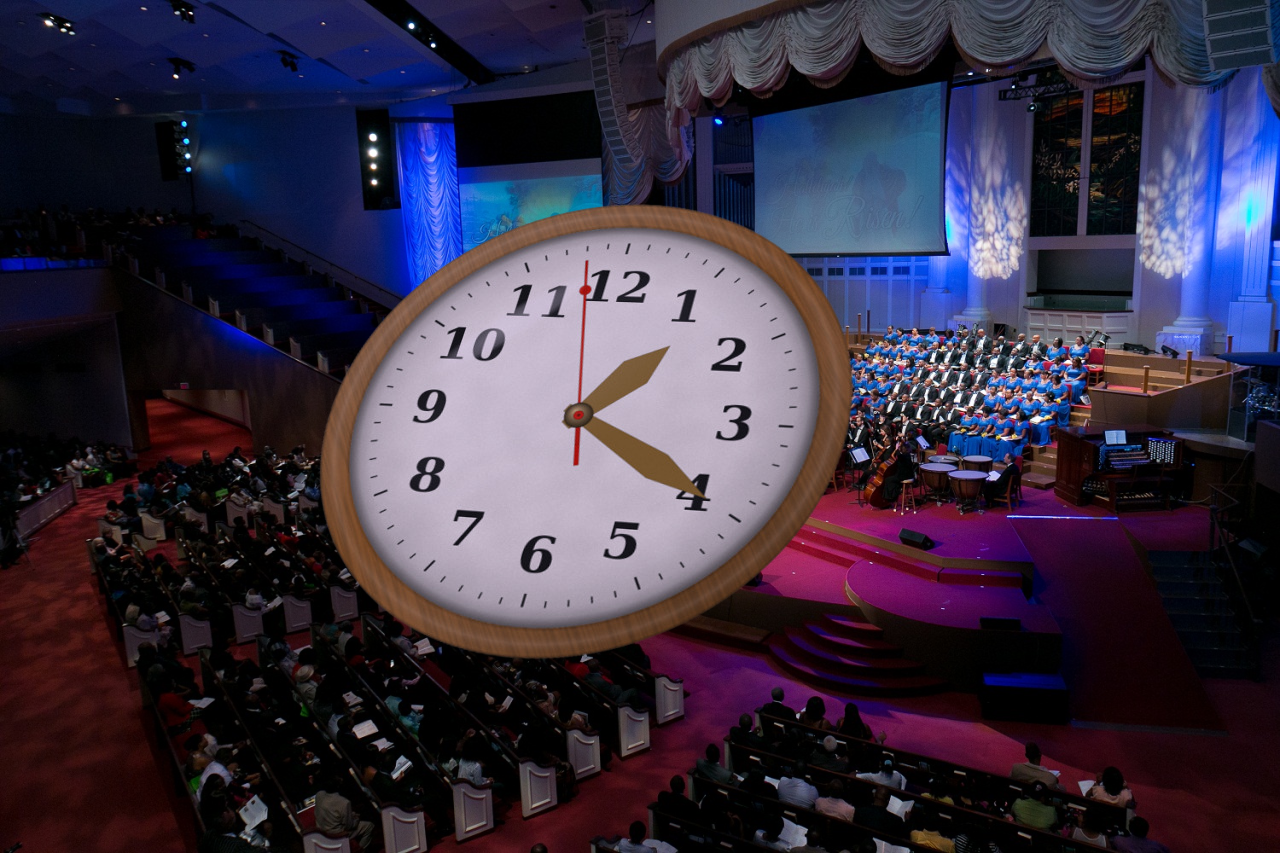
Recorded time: 1:19:58
